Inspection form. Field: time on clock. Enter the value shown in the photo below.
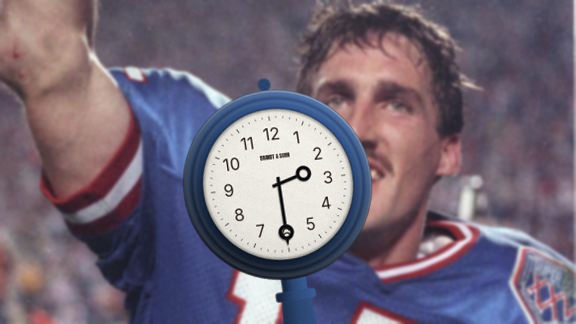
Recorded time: 2:30
